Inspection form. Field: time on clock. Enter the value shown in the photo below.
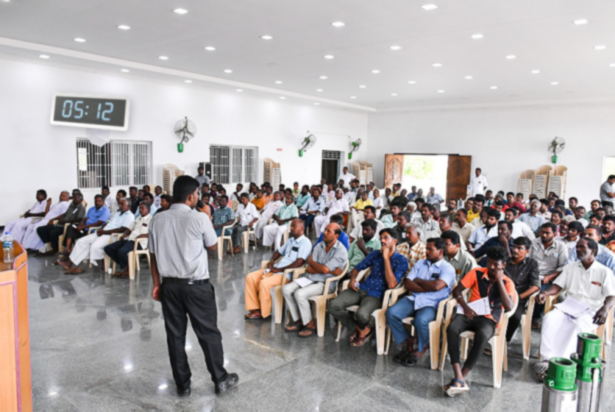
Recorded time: 5:12
